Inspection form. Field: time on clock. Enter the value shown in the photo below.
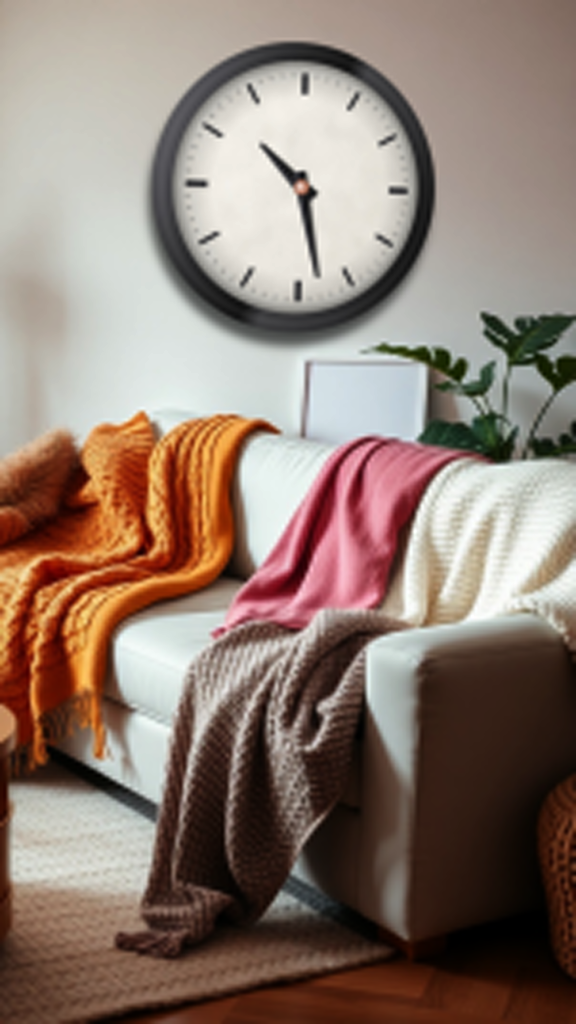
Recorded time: 10:28
